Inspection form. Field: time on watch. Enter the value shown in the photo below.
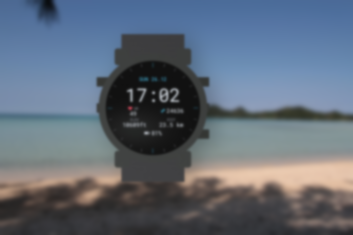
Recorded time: 17:02
